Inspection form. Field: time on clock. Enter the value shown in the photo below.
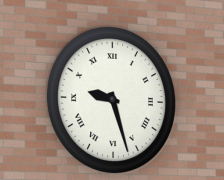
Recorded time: 9:27
